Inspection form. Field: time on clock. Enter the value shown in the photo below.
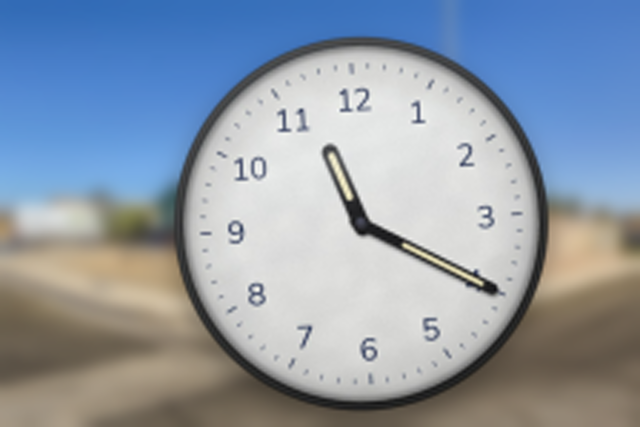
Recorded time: 11:20
